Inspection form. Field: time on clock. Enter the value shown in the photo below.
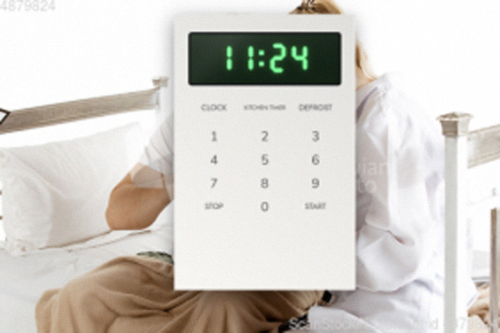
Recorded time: 11:24
